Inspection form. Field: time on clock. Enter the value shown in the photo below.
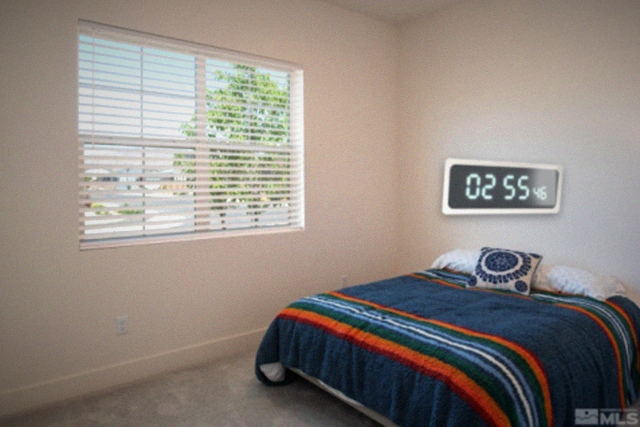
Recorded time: 2:55:46
